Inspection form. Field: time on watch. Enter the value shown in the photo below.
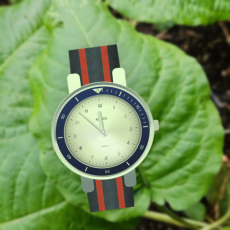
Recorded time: 11:53
